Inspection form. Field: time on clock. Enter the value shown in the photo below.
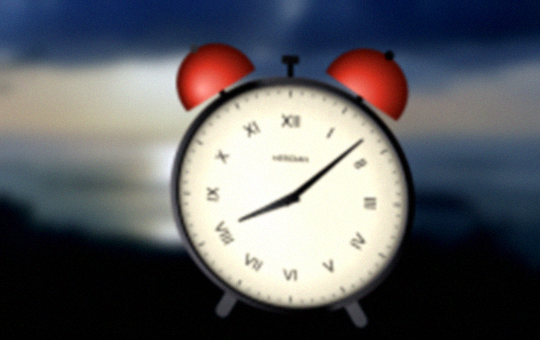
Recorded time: 8:08
